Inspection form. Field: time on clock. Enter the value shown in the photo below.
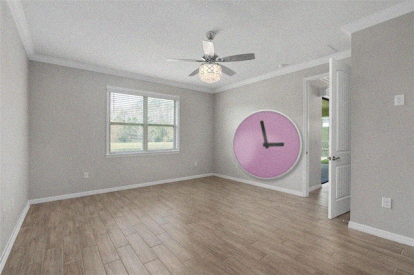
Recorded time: 2:58
